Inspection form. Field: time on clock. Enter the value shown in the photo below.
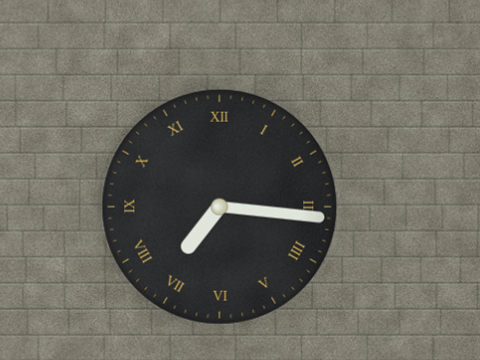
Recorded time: 7:16
